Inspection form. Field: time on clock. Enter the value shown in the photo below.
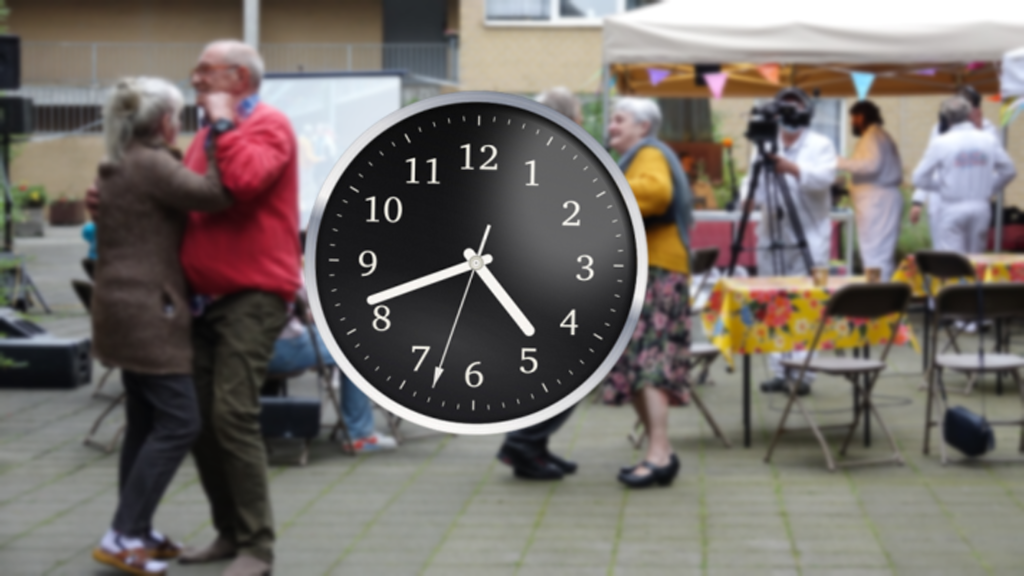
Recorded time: 4:41:33
